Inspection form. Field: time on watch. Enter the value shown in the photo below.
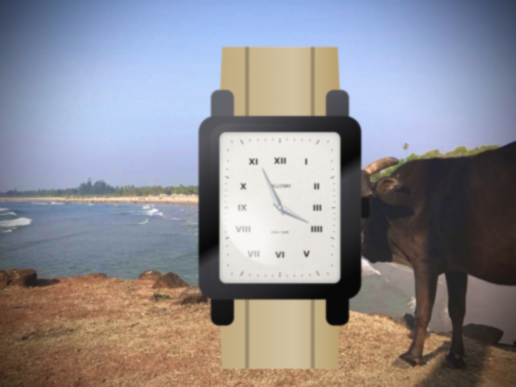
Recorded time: 3:56
